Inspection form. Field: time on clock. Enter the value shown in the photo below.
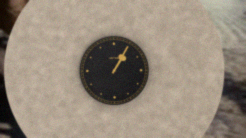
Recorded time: 1:05
